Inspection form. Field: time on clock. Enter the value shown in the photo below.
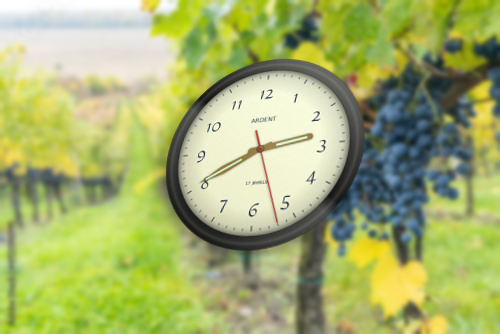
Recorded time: 2:40:27
